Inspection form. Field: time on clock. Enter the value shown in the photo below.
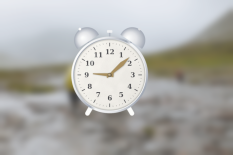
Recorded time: 9:08
